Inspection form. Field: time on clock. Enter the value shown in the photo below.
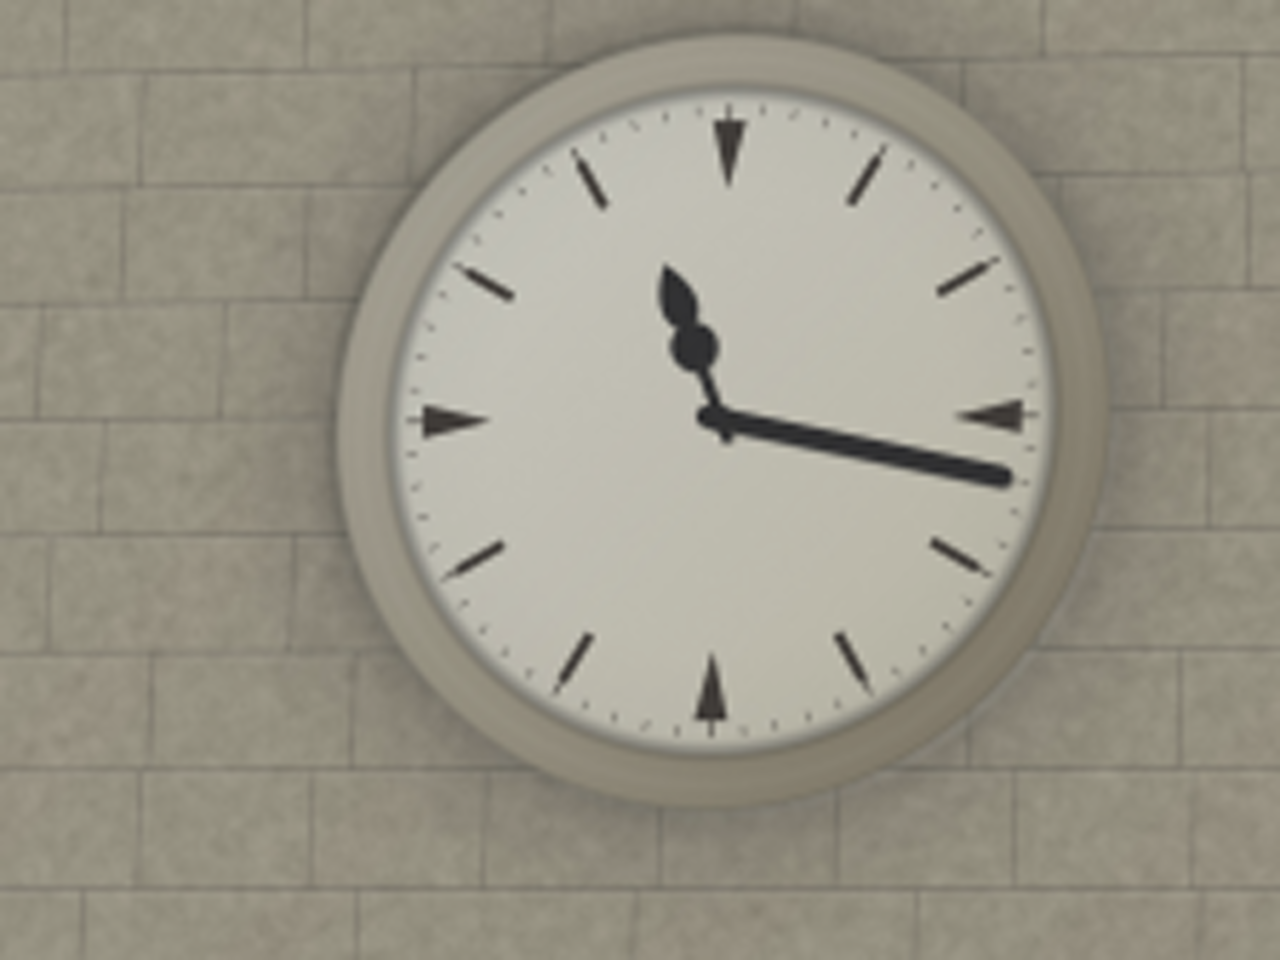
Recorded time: 11:17
